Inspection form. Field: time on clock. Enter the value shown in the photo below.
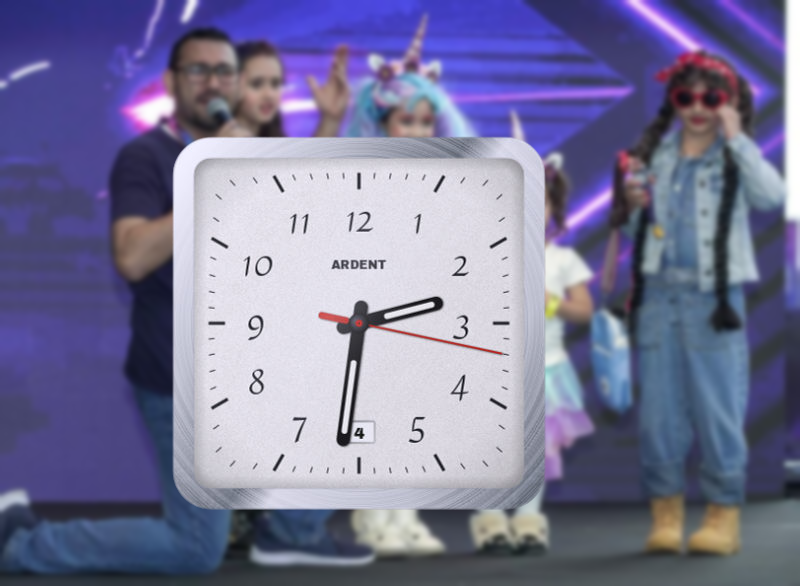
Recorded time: 2:31:17
